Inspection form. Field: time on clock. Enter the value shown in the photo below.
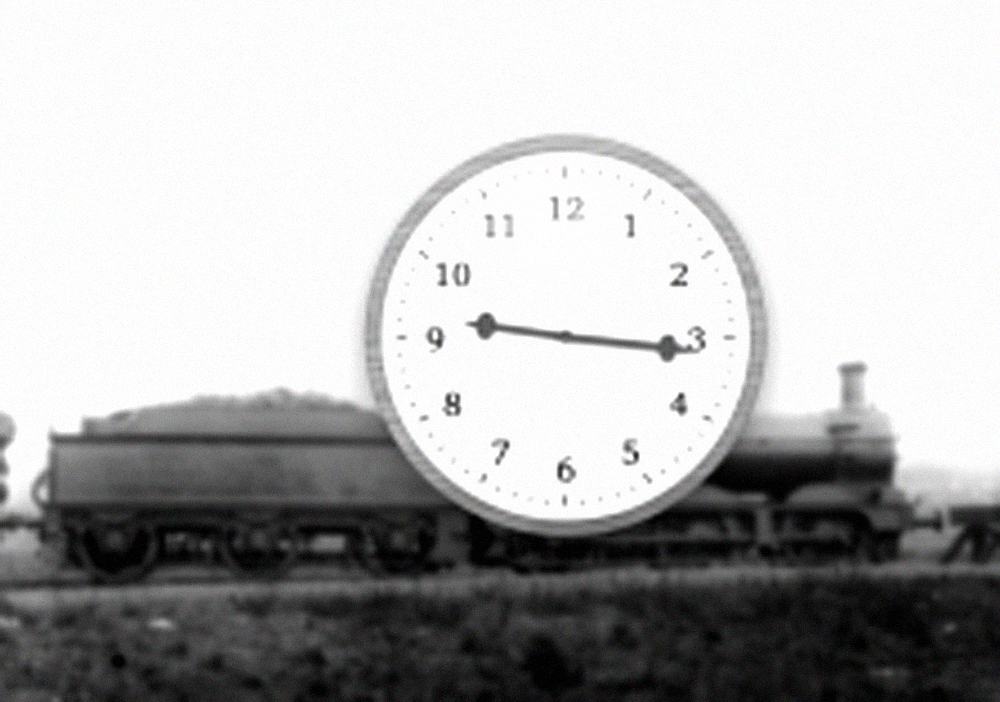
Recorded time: 9:16
